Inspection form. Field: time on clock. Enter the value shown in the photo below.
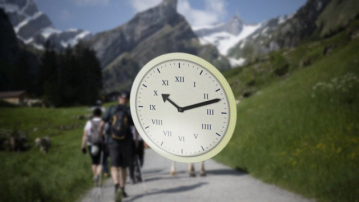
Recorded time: 10:12
